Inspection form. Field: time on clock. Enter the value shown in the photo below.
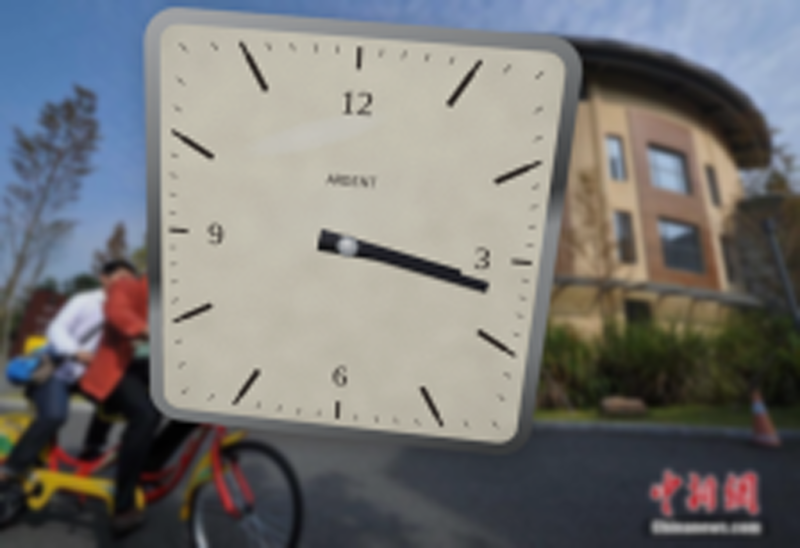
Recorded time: 3:17
